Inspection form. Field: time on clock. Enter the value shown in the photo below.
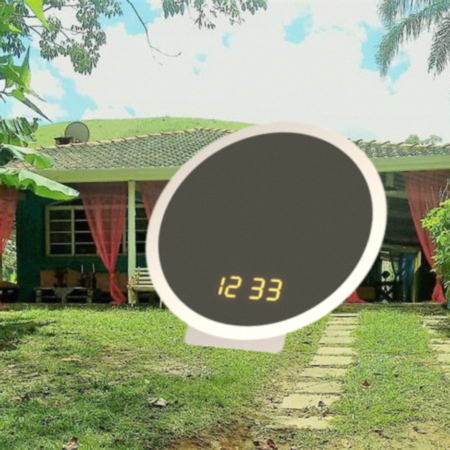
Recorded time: 12:33
